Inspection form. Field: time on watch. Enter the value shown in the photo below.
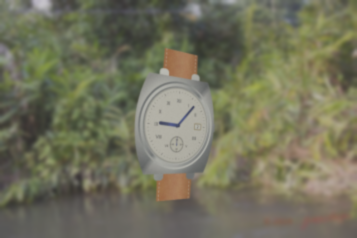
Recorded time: 9:07
